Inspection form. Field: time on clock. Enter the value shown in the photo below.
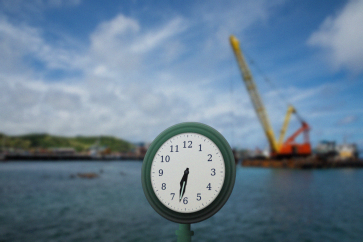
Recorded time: 6:32
